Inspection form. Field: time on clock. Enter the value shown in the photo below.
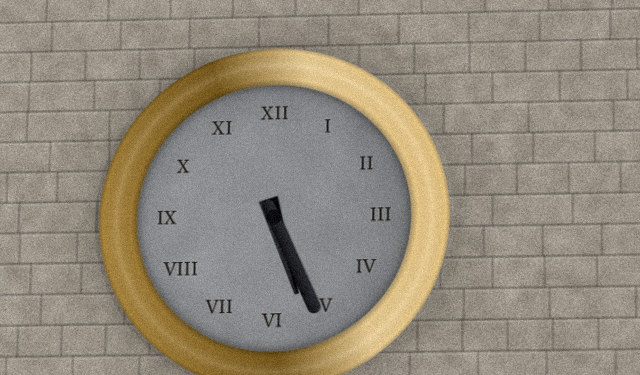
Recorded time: 5:26
